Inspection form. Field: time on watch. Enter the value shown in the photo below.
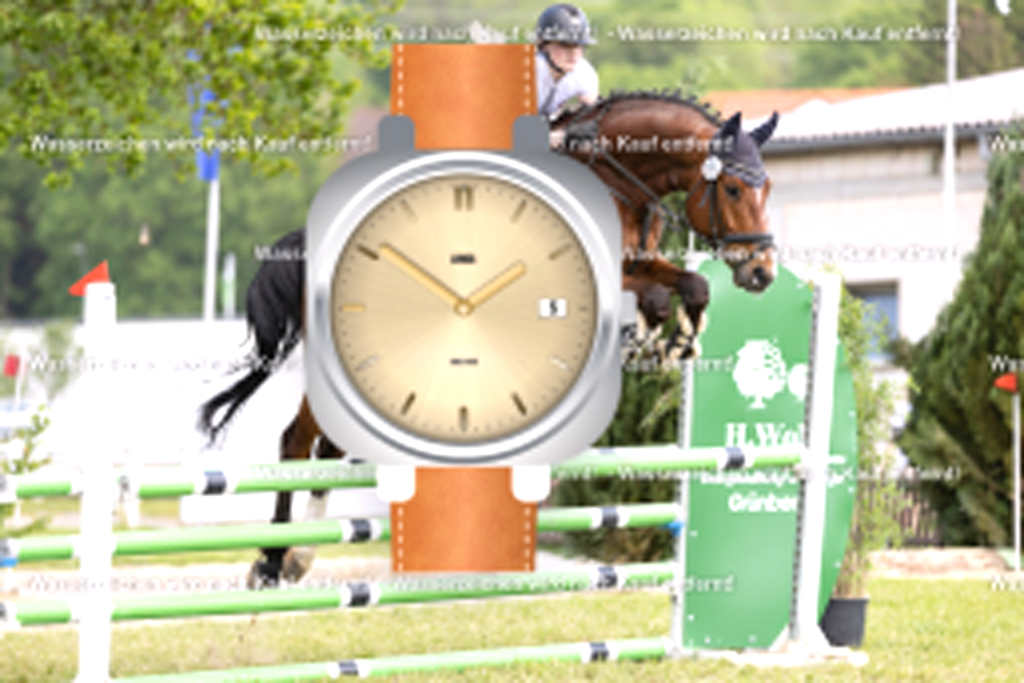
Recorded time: 1:51
